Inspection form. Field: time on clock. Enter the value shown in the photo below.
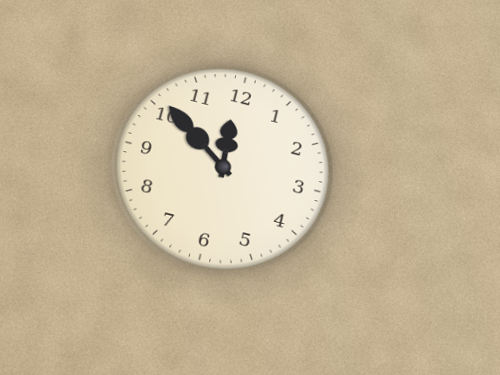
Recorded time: 11:51
